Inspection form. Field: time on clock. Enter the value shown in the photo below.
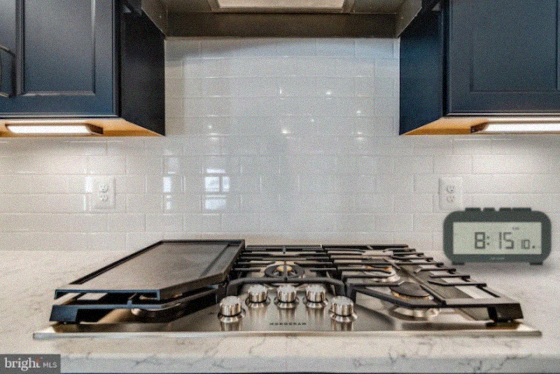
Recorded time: 8:15:10
